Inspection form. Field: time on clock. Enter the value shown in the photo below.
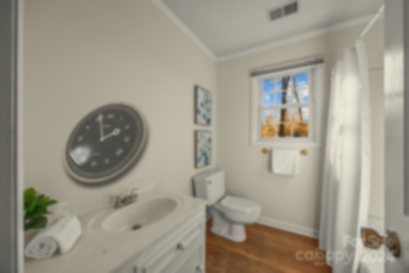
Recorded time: 1:56
